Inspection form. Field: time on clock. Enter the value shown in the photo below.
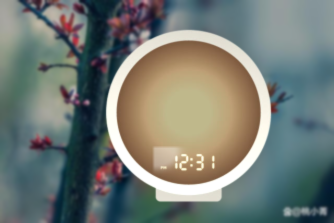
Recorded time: 12:31
